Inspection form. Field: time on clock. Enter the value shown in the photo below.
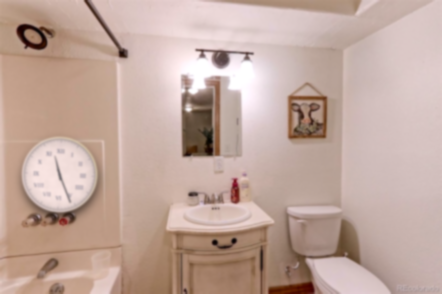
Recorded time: 11:26
